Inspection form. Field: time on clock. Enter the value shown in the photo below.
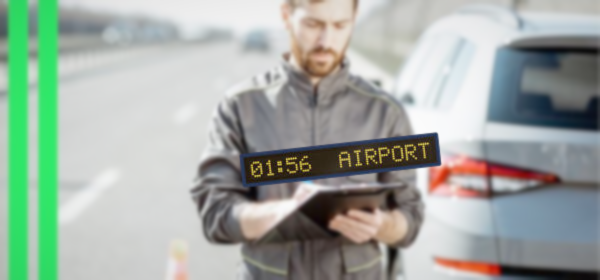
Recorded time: 1:56
